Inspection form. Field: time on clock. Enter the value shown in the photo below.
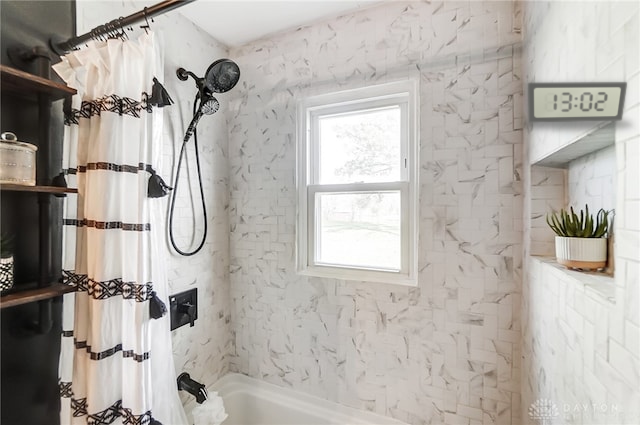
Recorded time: 13:02
